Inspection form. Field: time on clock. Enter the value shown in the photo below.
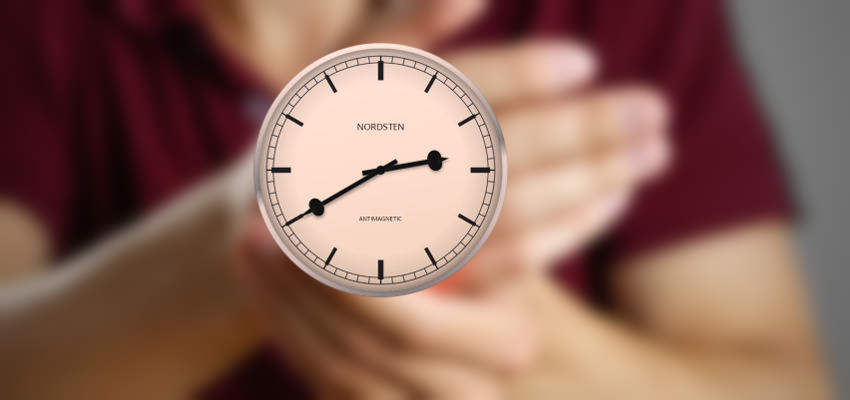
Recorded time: 2:40
